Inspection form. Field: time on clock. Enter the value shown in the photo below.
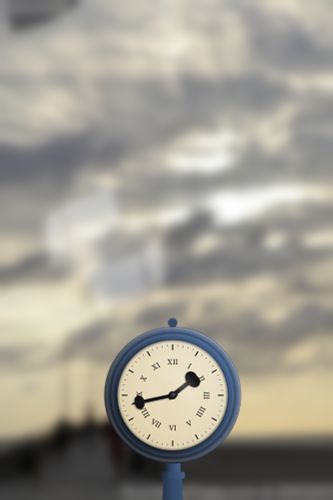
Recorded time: 1:43
